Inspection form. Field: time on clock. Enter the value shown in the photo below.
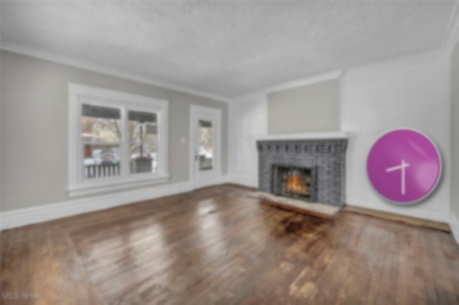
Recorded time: 8:30
